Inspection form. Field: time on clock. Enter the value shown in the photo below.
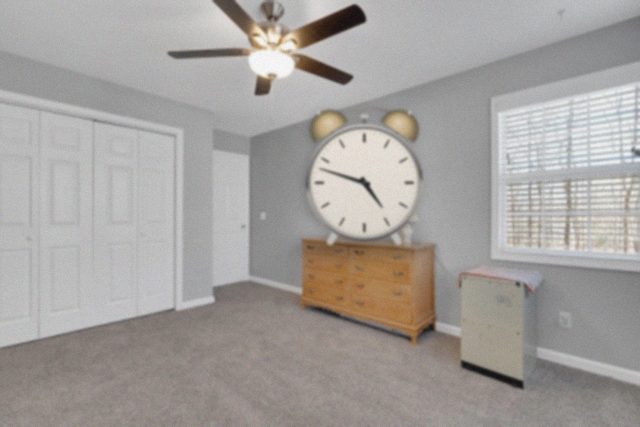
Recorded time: 4:48
